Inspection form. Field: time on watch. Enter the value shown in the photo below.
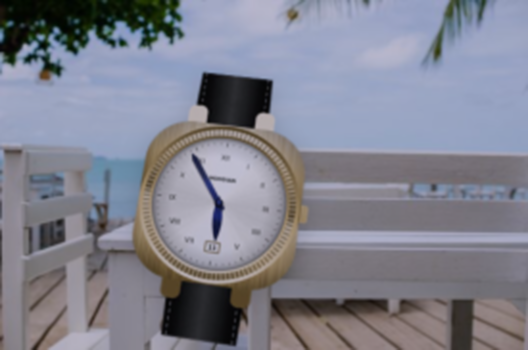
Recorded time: 5:54
